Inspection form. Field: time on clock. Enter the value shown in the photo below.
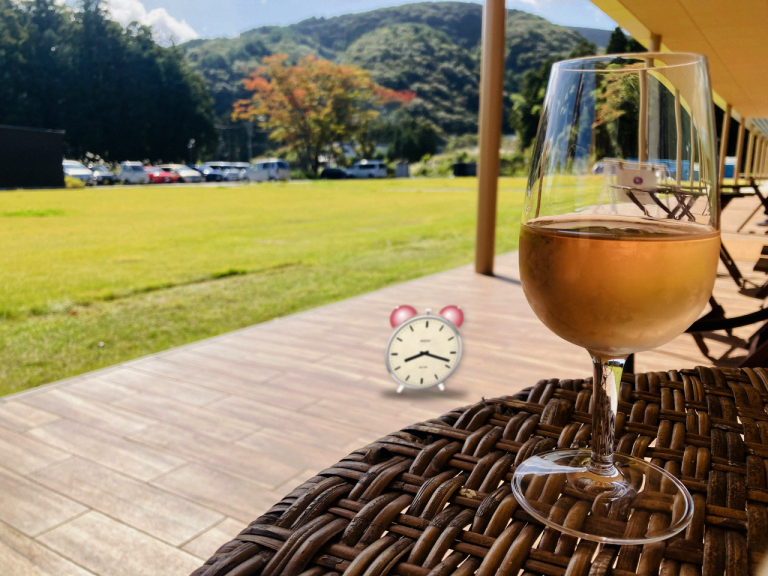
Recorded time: 8:18
